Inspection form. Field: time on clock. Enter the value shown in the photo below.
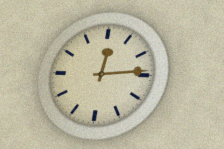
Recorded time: 12:14
